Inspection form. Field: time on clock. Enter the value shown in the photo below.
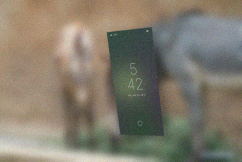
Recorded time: 5:42
